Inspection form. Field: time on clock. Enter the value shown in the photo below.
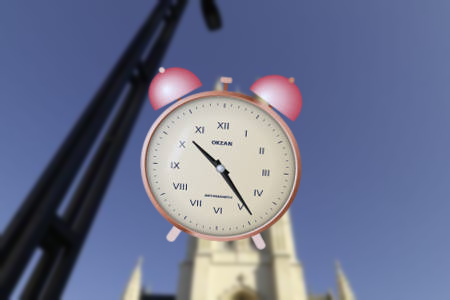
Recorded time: 10:24
